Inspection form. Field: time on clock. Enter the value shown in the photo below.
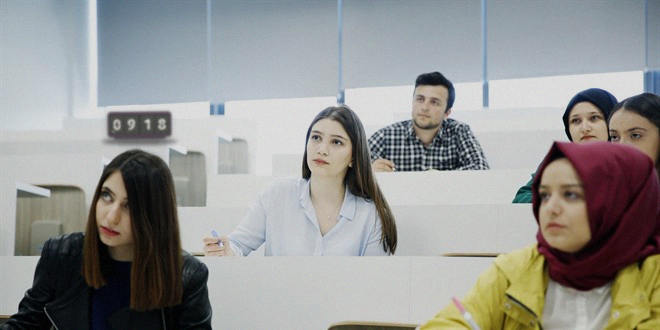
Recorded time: 9:18
